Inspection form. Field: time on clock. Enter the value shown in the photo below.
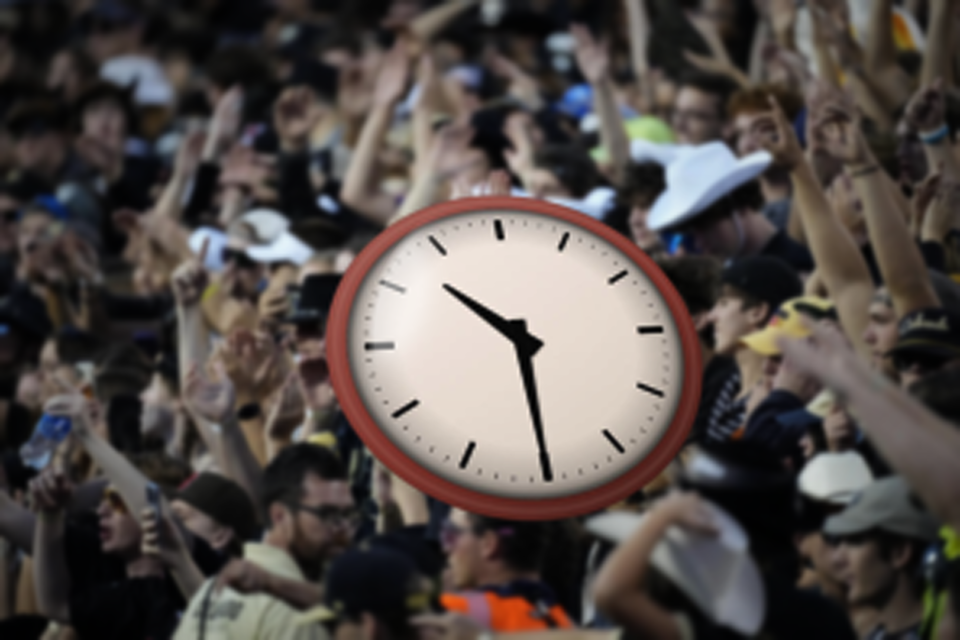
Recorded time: 10:30
